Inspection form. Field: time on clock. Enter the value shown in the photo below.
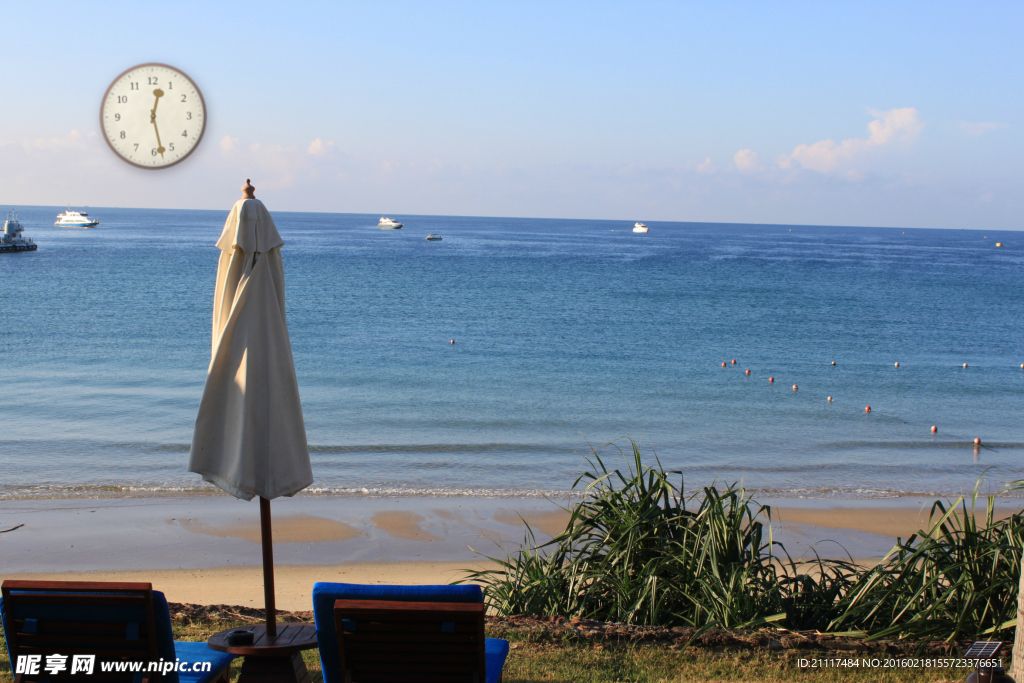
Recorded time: 12:28
